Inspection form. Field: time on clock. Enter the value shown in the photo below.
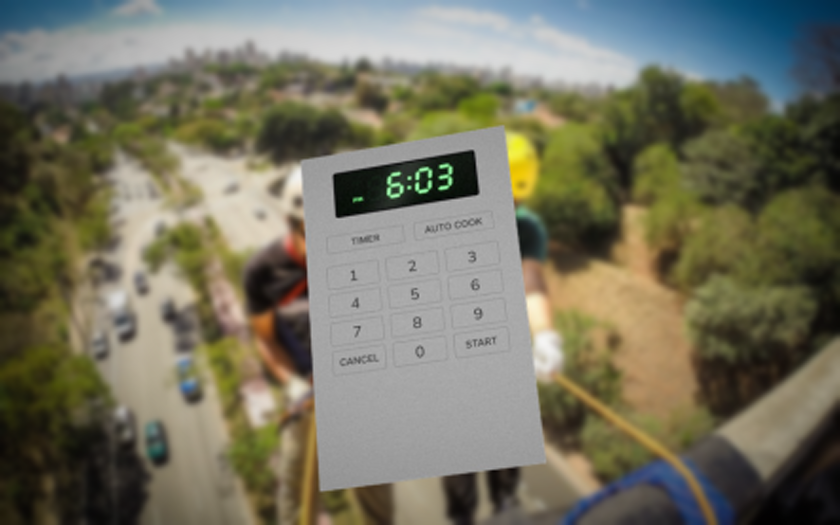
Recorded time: 6:03
